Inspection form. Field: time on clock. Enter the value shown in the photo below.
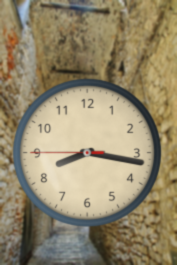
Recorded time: 8:16:45
